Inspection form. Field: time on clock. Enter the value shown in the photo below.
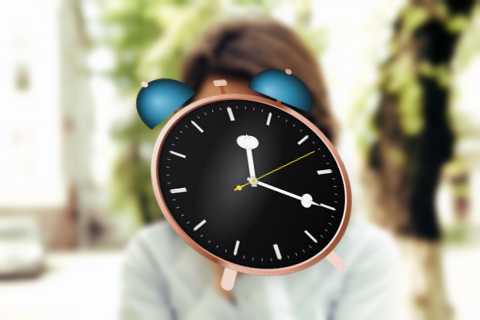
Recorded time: 12:20:12
